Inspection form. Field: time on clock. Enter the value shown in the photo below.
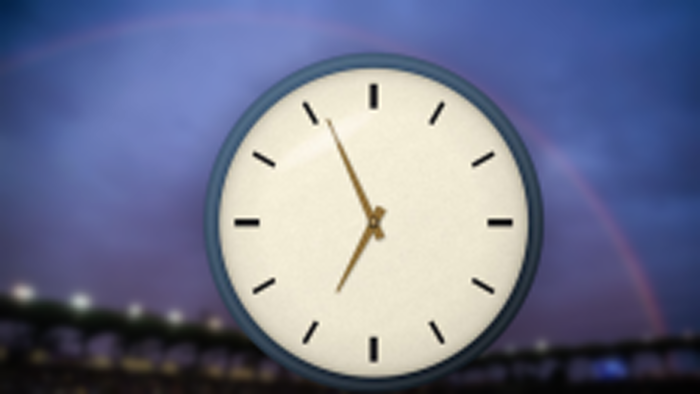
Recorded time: 6:56
